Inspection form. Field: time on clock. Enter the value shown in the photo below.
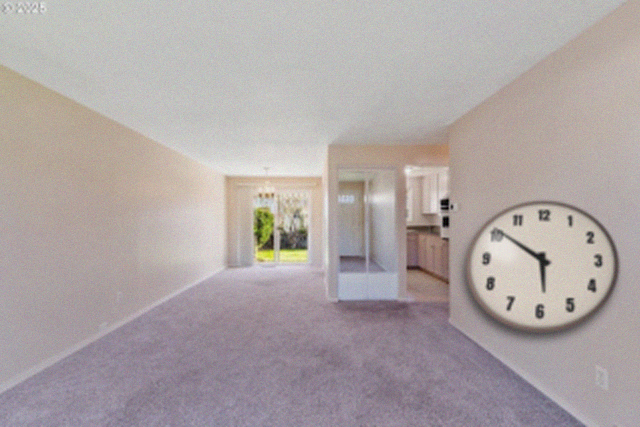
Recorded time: 5:51
